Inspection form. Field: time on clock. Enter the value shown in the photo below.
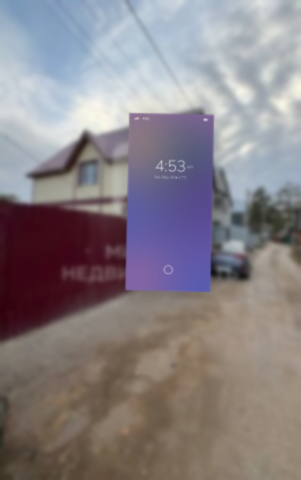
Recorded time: 4:53
